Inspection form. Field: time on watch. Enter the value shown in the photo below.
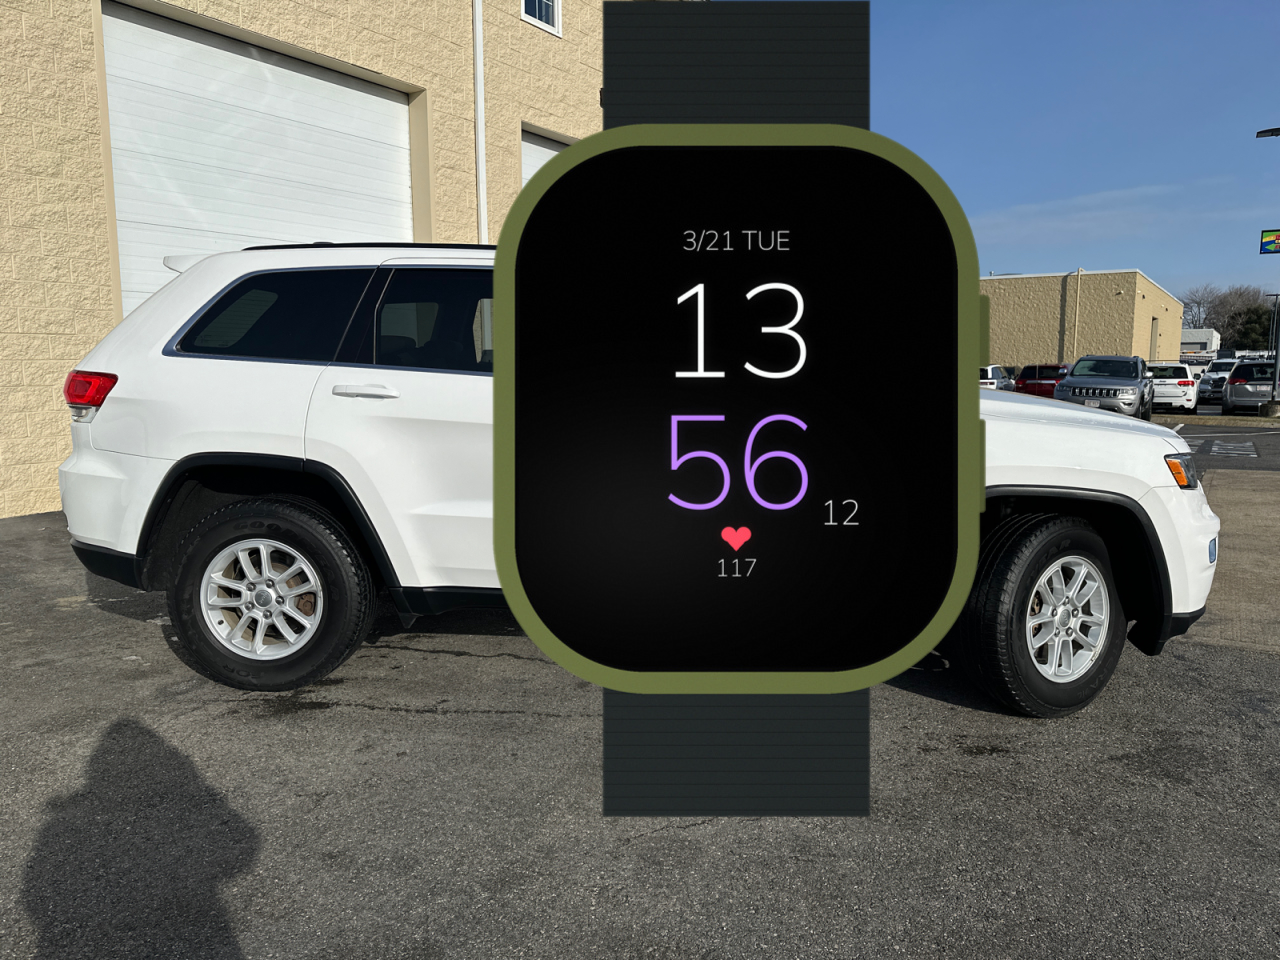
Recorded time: 13:56:12
